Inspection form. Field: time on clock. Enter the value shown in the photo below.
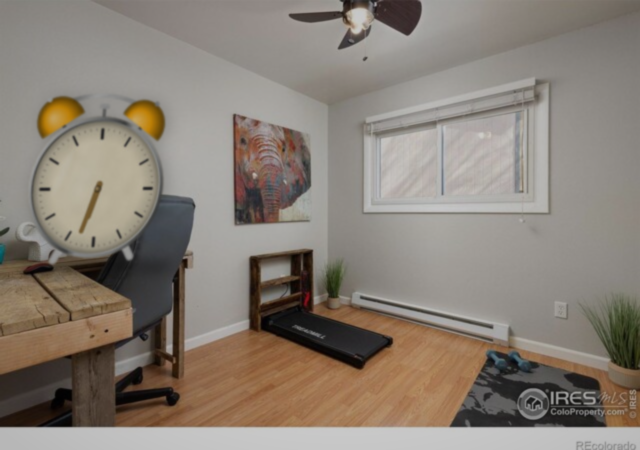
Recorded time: 6:33
